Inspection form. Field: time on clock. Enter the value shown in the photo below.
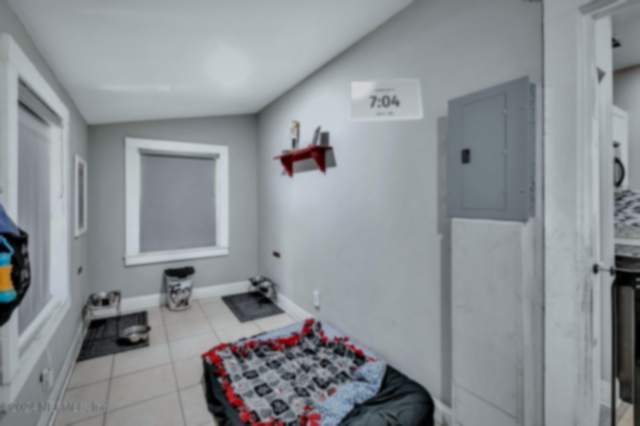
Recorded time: 7:04
